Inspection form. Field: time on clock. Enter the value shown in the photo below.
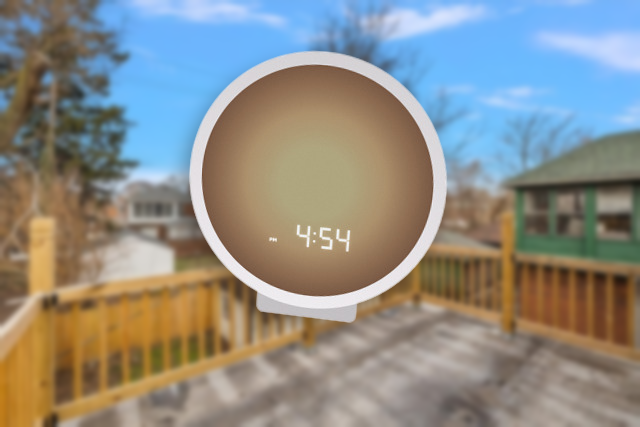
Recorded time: 4:54
